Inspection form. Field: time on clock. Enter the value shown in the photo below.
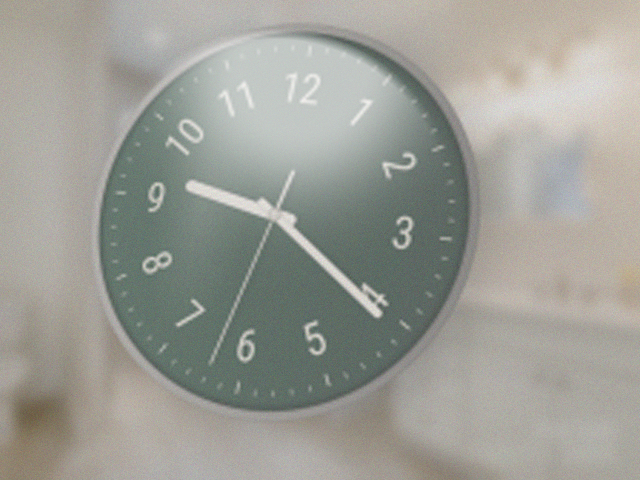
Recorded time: 9:20:32
